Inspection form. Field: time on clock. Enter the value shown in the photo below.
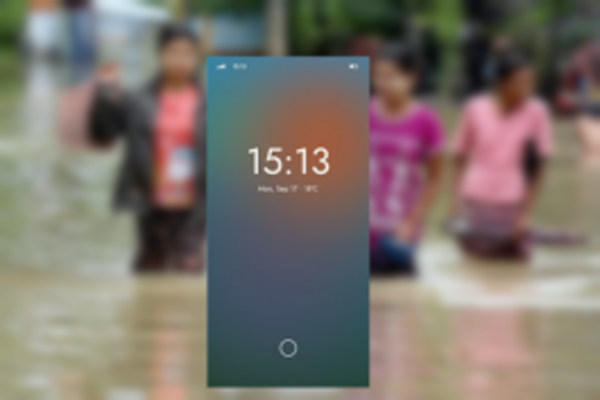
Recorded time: 15:13
